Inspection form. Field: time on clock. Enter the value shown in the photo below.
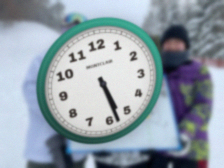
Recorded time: 5:28
